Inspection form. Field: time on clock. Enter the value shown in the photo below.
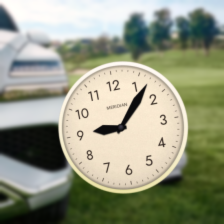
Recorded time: 9:07
